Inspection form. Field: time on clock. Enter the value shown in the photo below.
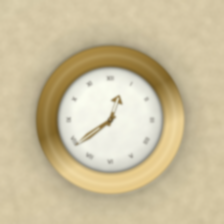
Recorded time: 12:39
